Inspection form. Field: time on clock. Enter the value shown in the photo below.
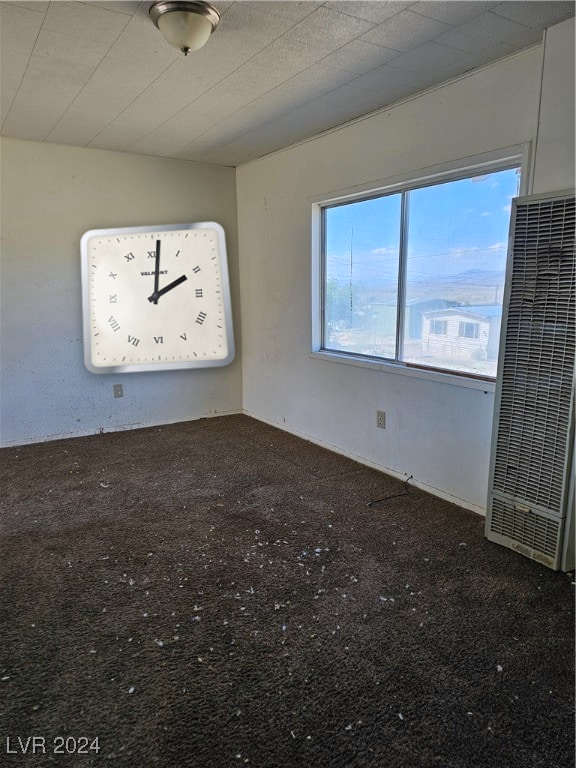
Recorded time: 2:01
